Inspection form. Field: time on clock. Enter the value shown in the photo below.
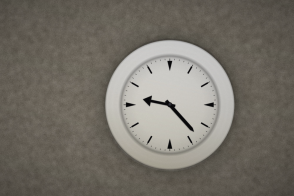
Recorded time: 9:23
